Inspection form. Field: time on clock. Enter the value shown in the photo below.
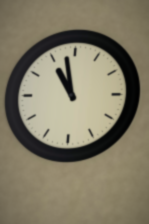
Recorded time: 10:58
